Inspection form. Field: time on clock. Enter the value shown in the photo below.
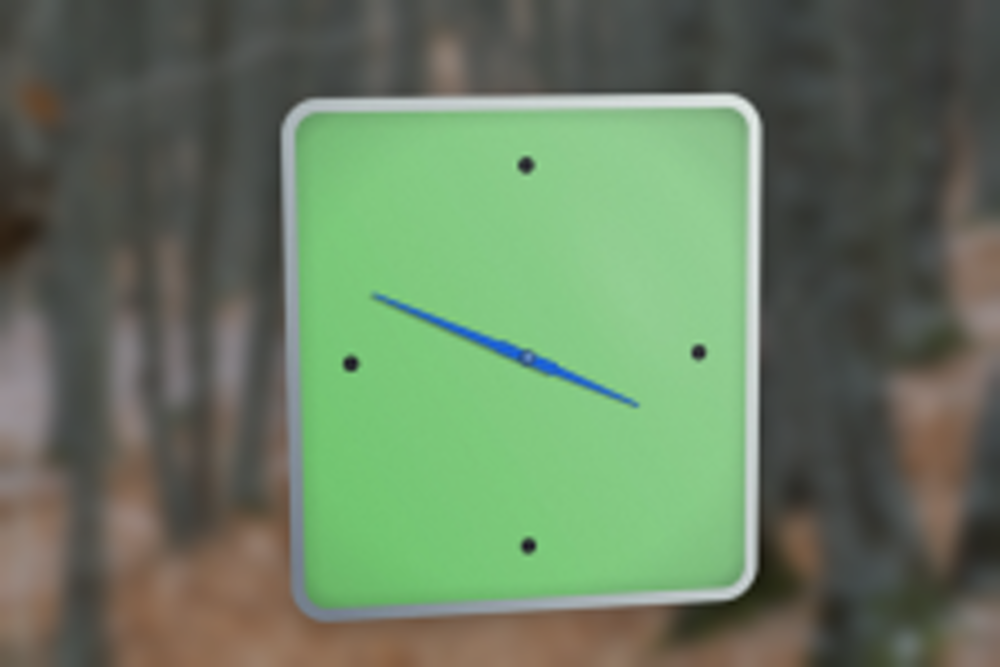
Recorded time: 3:49
